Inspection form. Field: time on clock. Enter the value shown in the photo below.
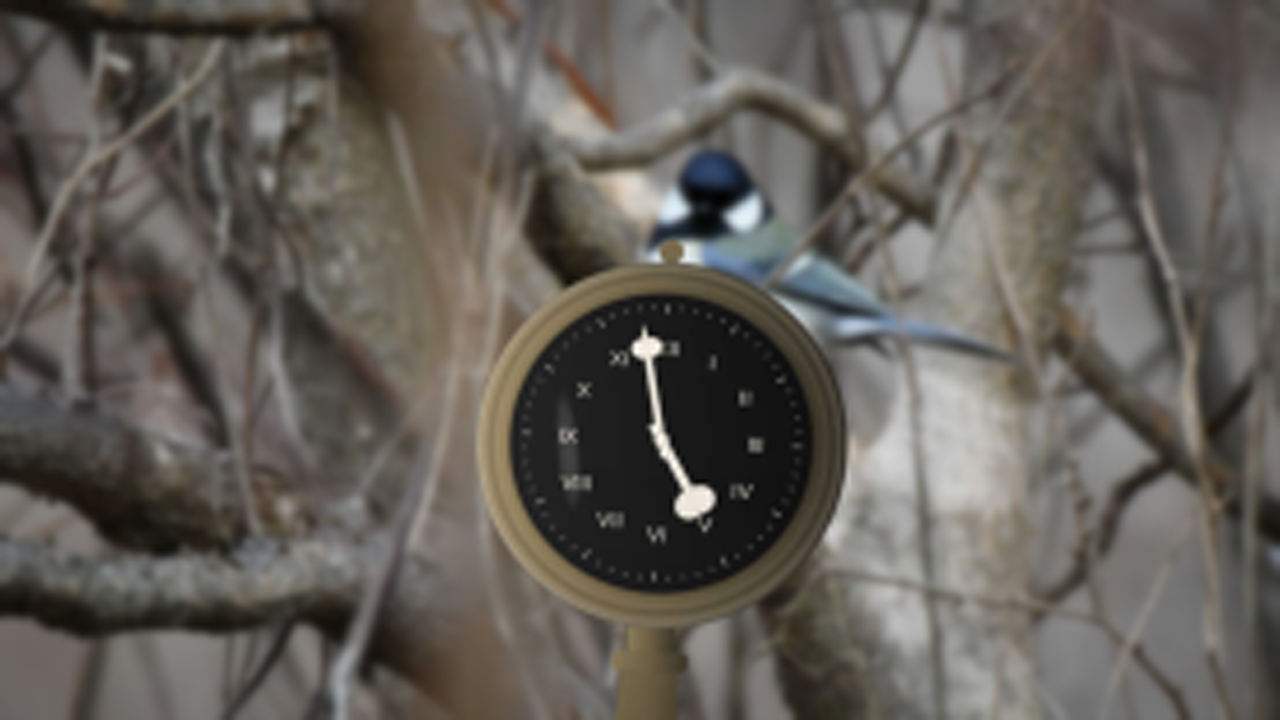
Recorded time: 4:58
